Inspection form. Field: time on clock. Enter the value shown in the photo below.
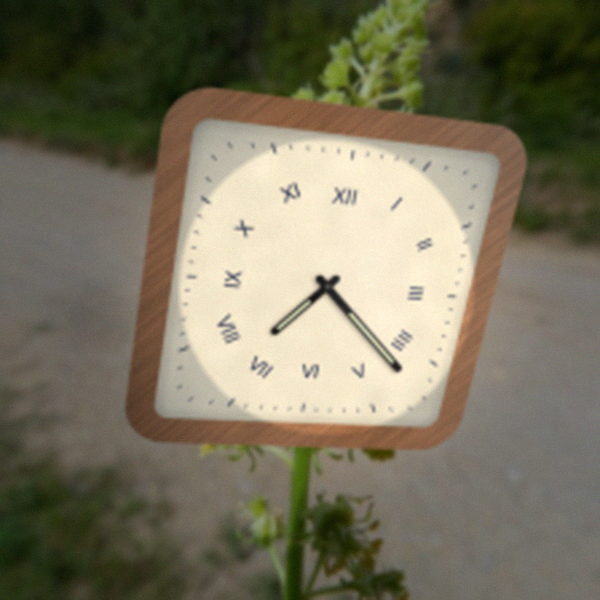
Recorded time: 7:22
